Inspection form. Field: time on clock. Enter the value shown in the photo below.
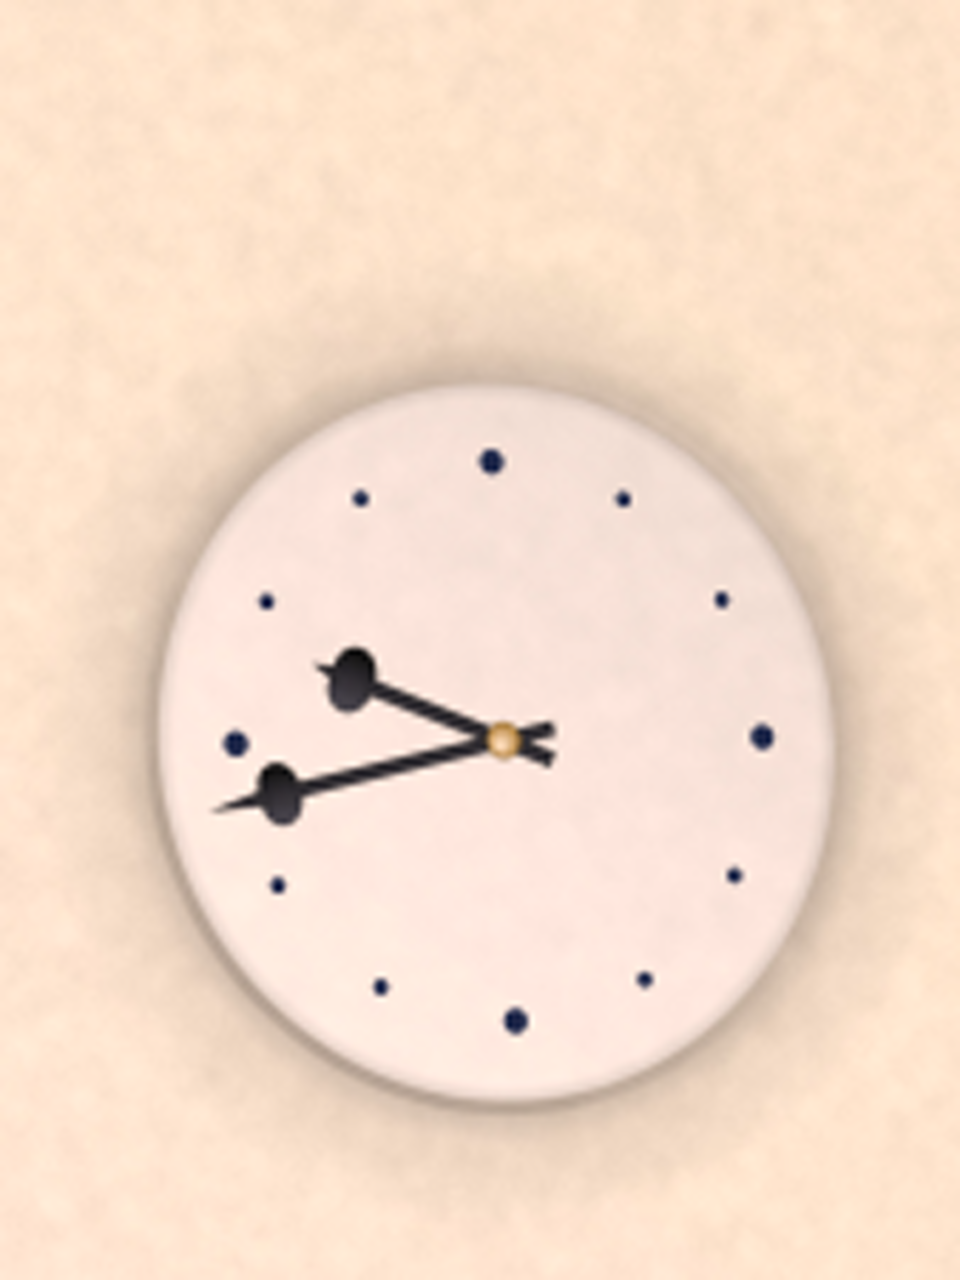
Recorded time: 9:43
